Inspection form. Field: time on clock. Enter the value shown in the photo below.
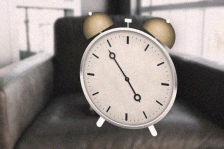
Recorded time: 4:54
